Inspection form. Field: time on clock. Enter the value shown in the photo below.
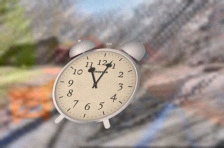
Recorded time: 11:03
